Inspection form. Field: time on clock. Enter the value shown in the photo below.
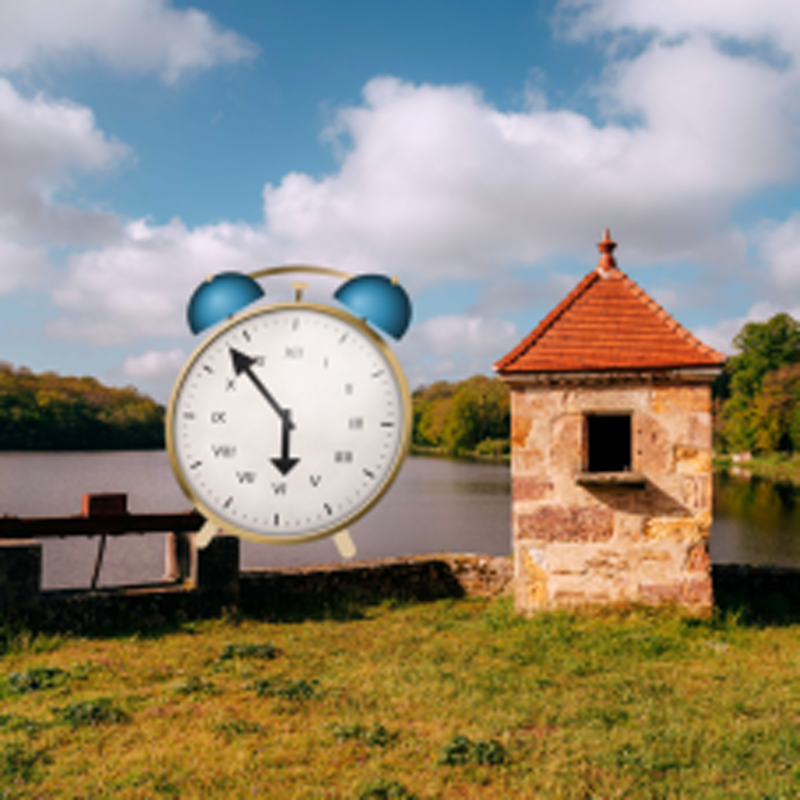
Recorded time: 5:53
